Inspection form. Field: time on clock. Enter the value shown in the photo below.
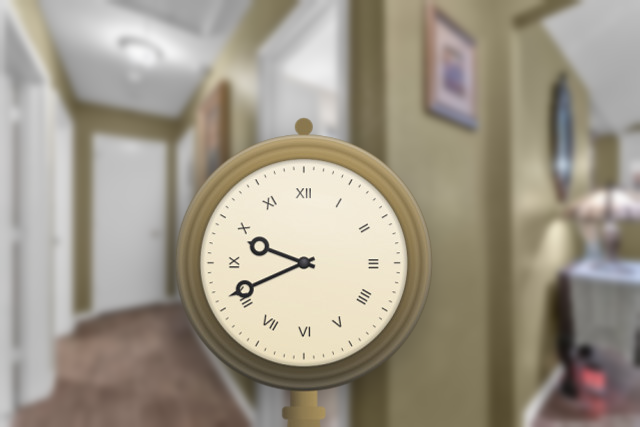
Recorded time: 9:41
